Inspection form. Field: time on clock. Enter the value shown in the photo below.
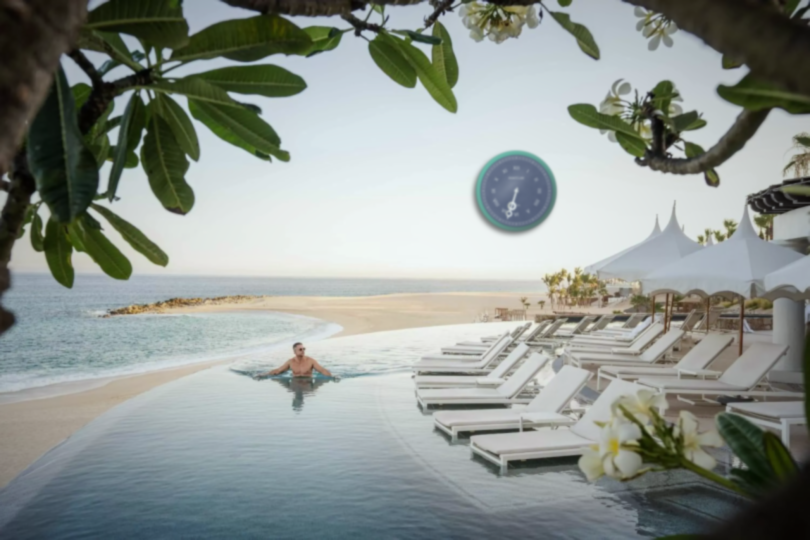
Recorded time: 6:33
